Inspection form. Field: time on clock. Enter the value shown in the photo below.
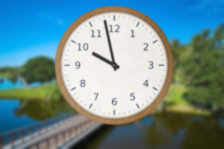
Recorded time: 9:58
